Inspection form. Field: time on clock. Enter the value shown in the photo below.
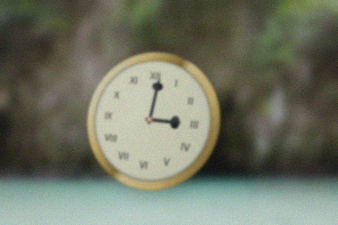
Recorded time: 3:01
